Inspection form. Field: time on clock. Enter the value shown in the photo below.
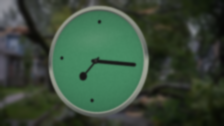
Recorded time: 7:15
